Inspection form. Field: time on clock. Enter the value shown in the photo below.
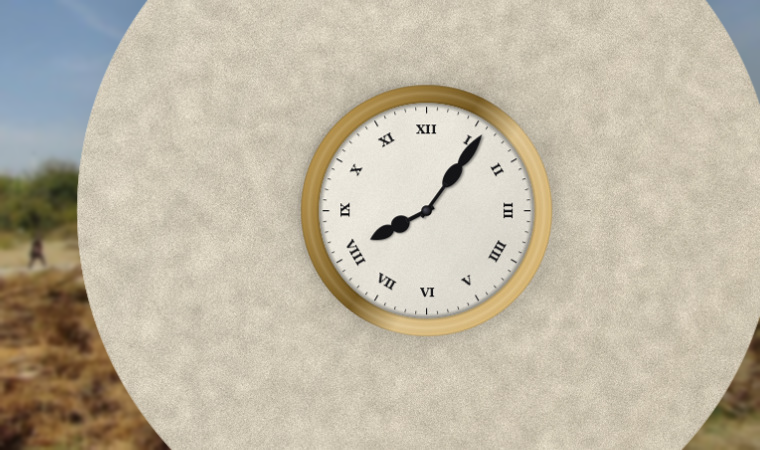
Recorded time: 8:06
